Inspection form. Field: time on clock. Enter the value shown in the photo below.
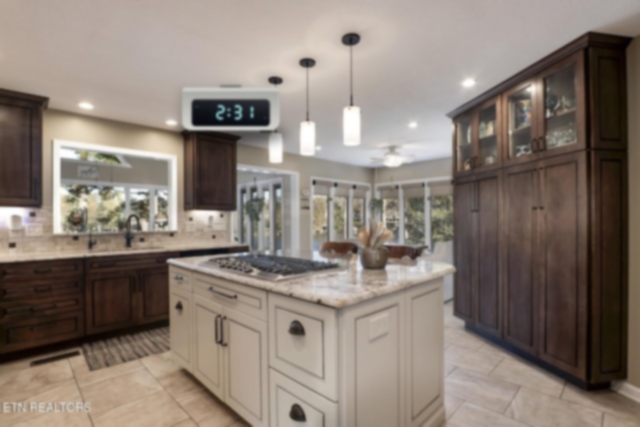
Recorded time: 2:31
